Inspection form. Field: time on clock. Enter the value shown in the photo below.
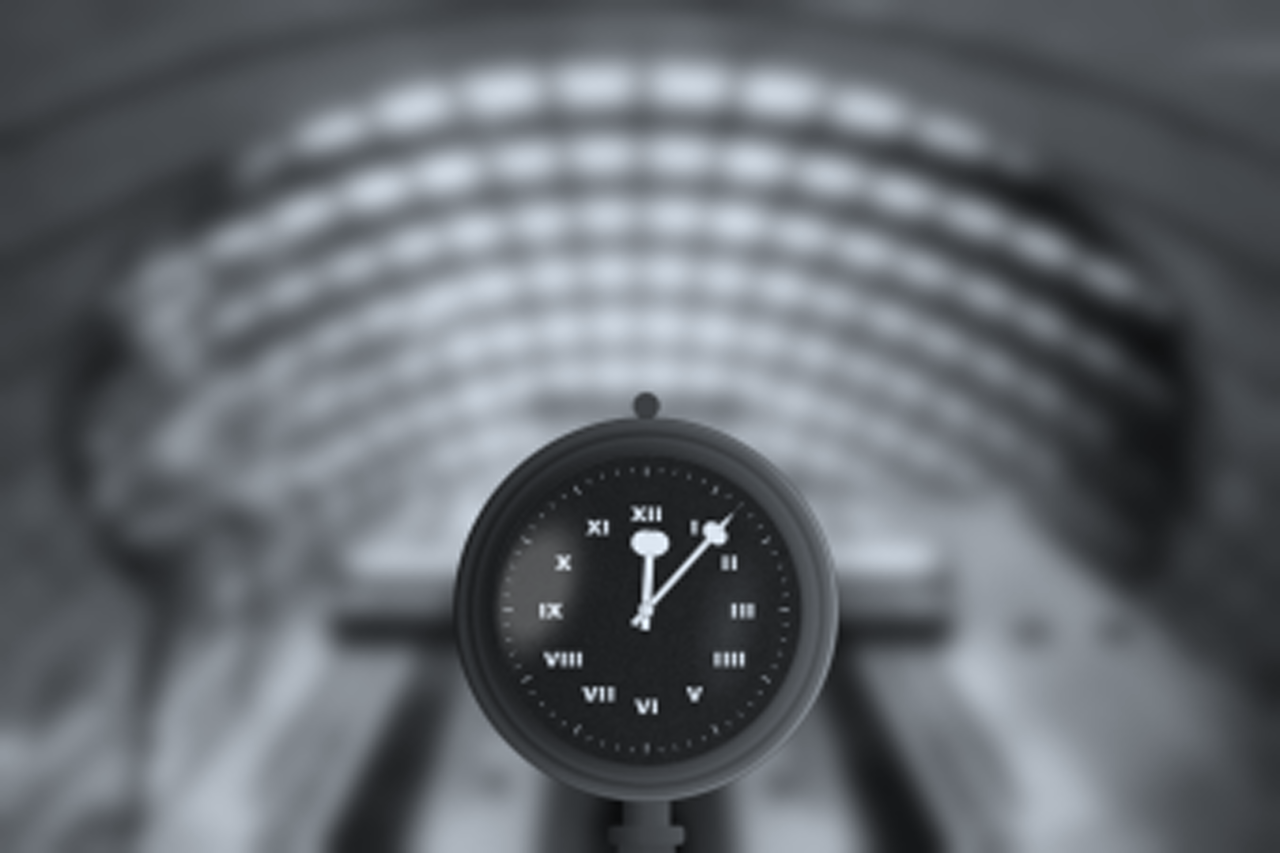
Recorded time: 12:07
